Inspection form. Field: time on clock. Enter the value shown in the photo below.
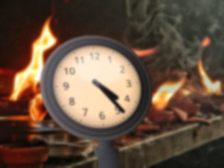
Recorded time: 4:24
